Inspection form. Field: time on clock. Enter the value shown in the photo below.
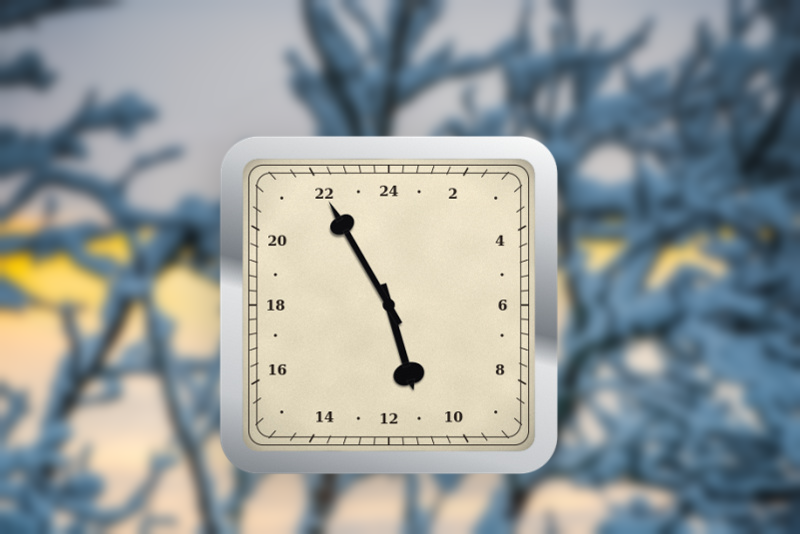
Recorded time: 10:55
